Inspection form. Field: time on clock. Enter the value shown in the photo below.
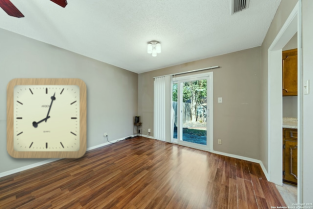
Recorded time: 8:03
